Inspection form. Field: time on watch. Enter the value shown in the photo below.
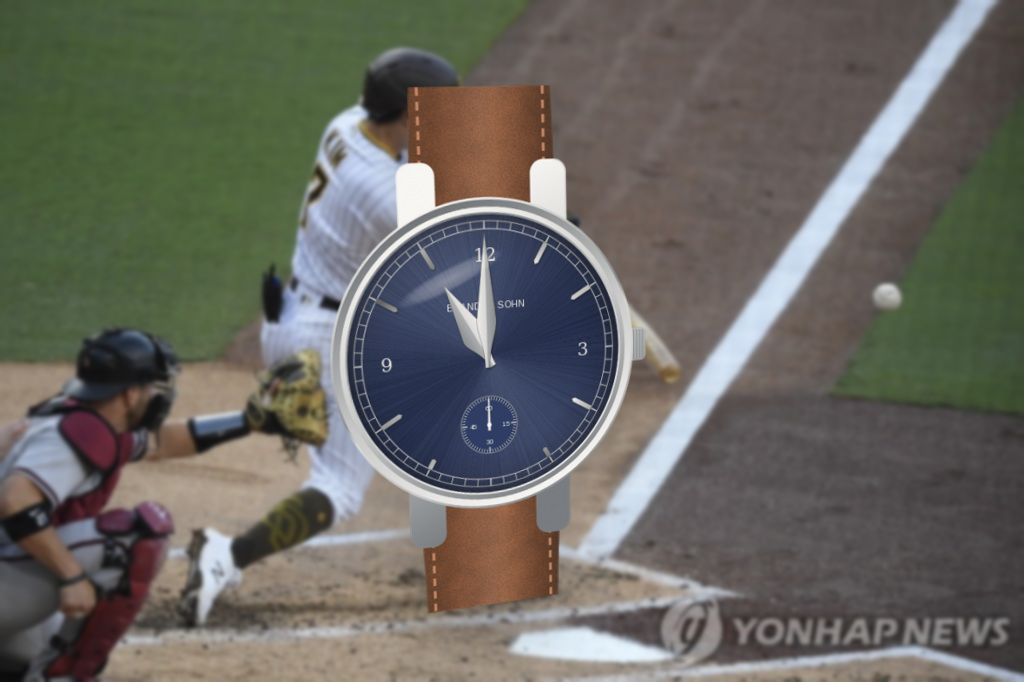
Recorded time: 11:00
